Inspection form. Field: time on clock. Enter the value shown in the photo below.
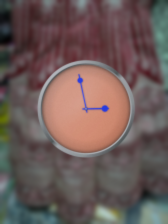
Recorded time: 2:58
